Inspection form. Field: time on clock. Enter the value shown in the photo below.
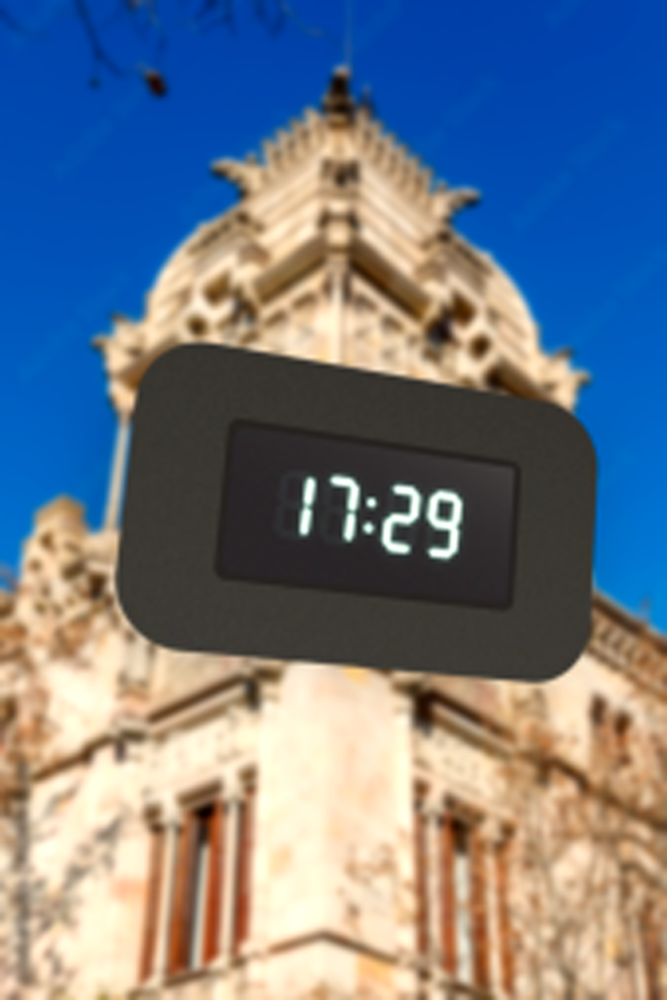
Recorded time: 17:29
